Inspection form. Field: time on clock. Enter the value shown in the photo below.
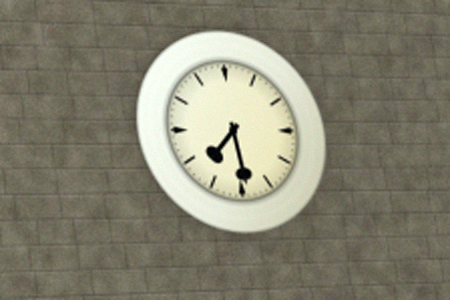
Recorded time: 7:29
